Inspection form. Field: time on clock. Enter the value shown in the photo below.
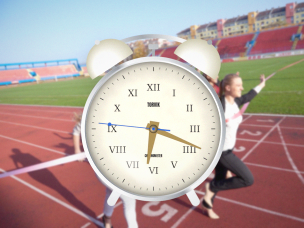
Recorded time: 6:18:46
